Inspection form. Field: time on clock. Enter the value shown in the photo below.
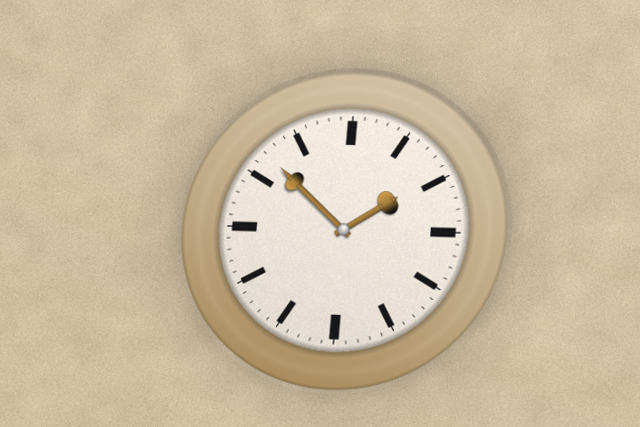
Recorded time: 1:52
